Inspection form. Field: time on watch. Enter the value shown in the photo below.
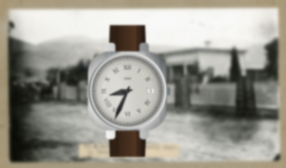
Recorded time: 8:34
